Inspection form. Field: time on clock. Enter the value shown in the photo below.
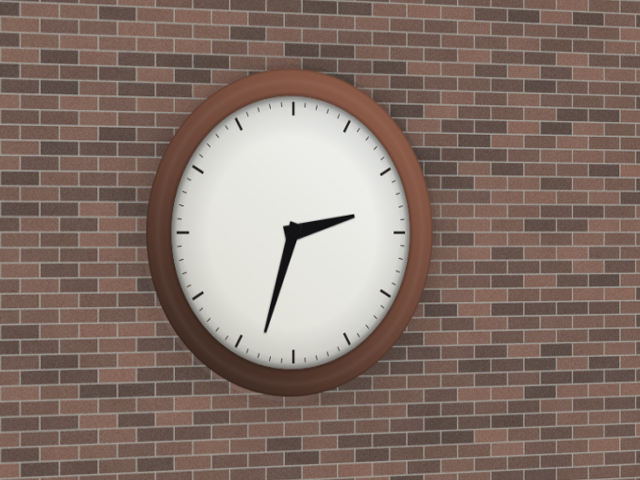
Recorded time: 2:33
